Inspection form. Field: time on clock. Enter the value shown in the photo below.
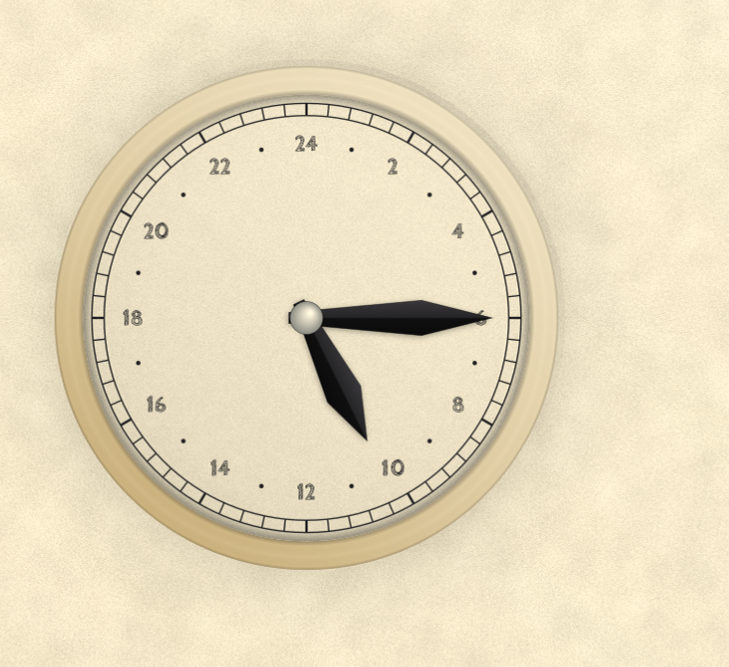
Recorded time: 10:15
